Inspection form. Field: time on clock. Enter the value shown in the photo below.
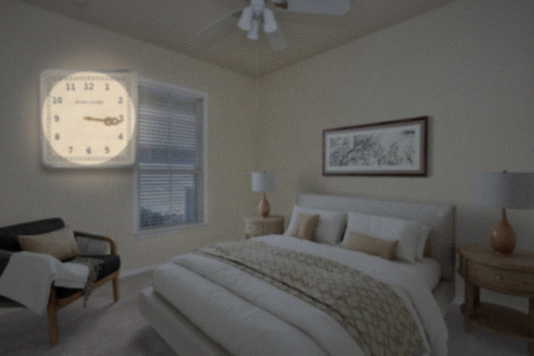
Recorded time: 3:16
